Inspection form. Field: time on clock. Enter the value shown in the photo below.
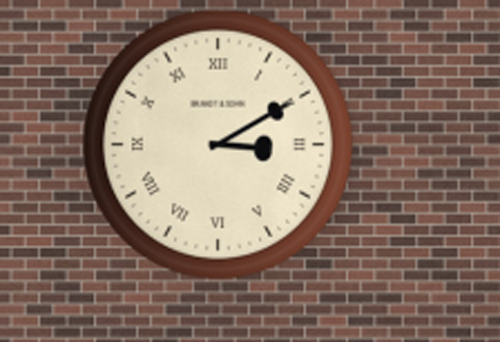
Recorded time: 3:10
